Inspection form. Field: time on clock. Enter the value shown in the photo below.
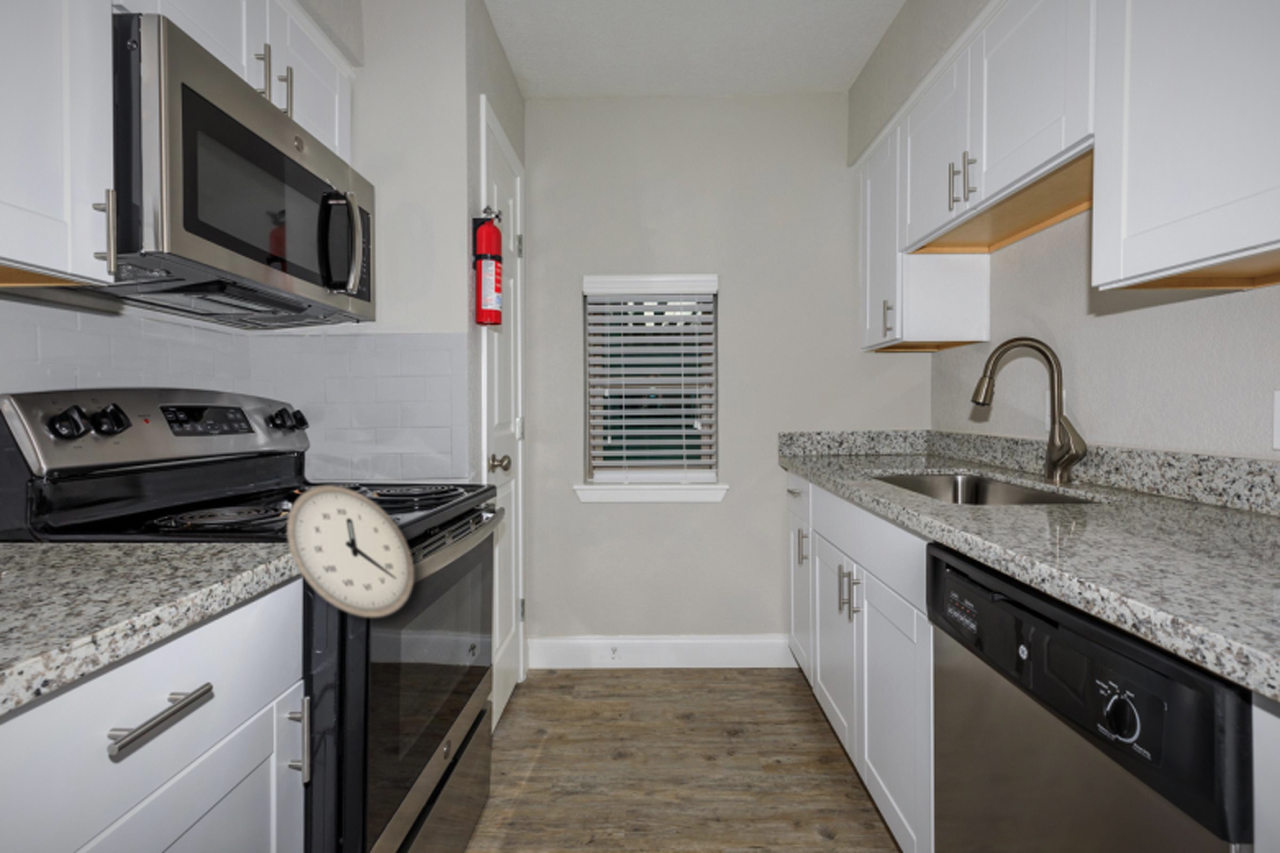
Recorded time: 12:22
